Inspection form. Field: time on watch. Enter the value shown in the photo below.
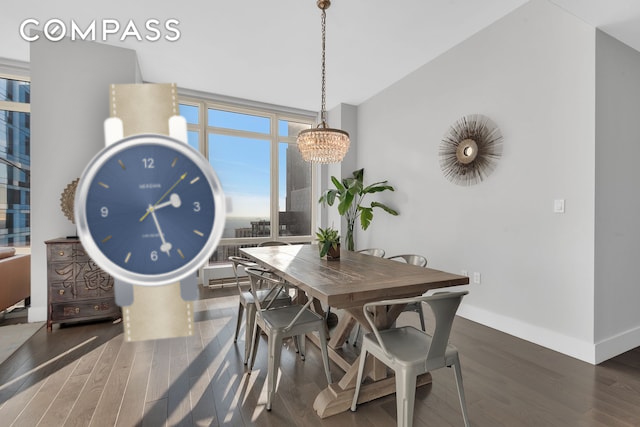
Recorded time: 2:27:08
